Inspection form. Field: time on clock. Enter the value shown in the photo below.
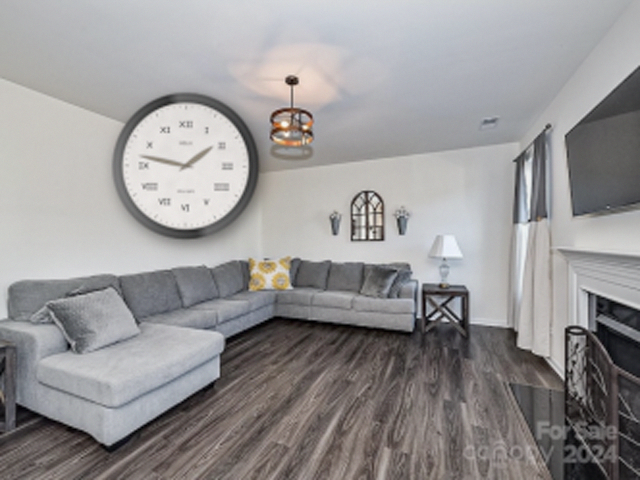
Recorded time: 1:47
